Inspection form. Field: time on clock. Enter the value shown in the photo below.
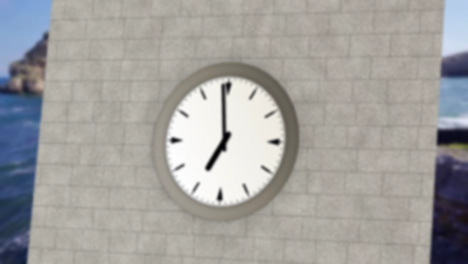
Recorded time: 6:59
